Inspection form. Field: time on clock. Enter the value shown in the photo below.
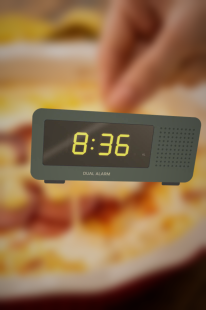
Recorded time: 8:36
